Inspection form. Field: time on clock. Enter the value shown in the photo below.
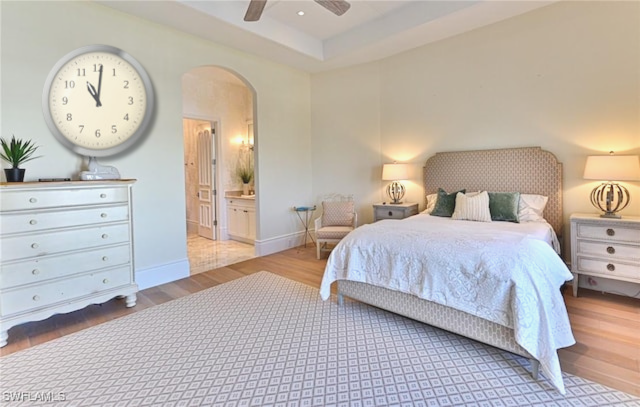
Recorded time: 11:01
